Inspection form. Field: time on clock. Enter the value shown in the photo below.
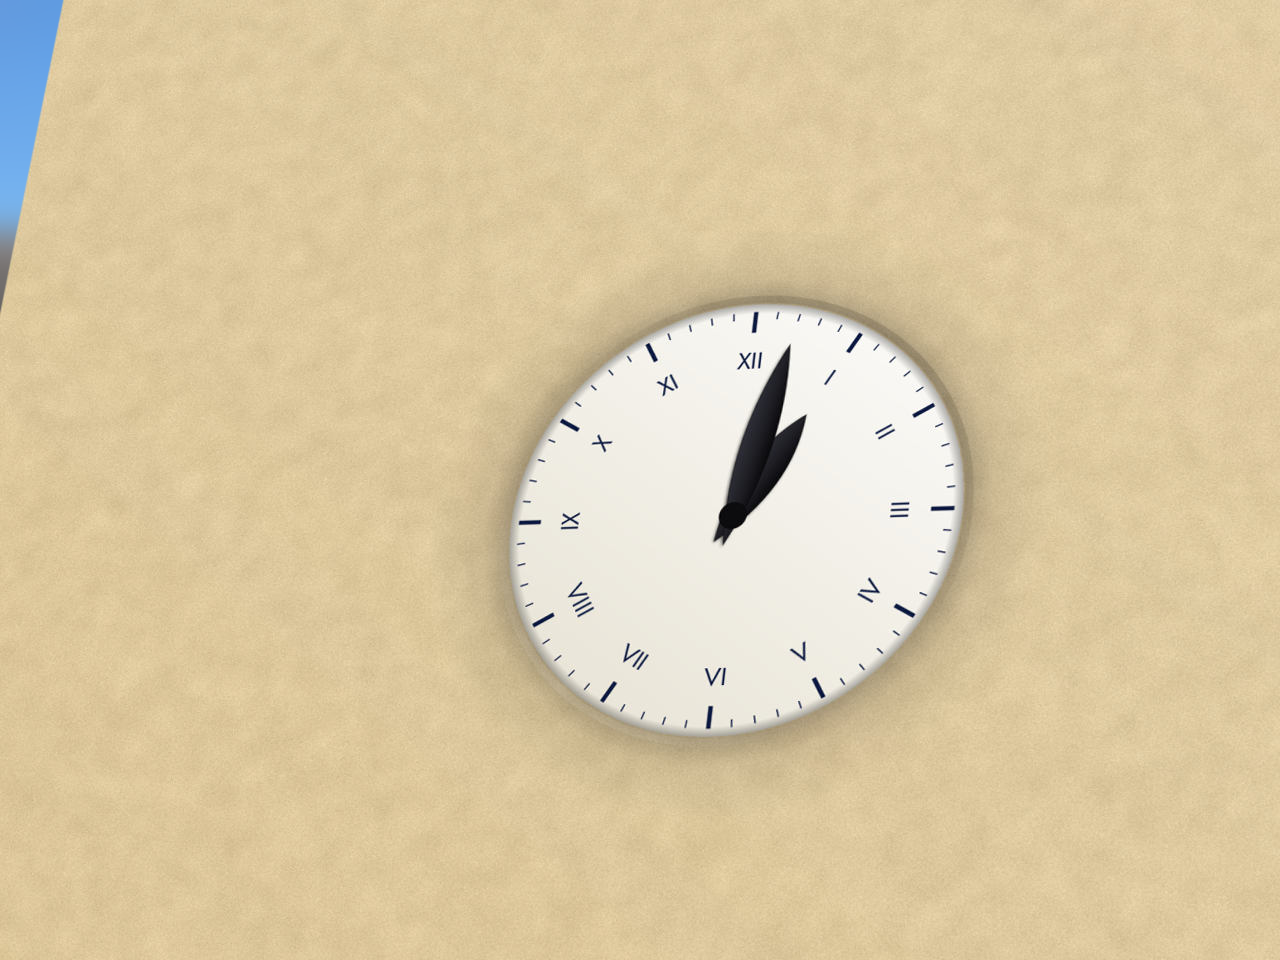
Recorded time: 1:02
